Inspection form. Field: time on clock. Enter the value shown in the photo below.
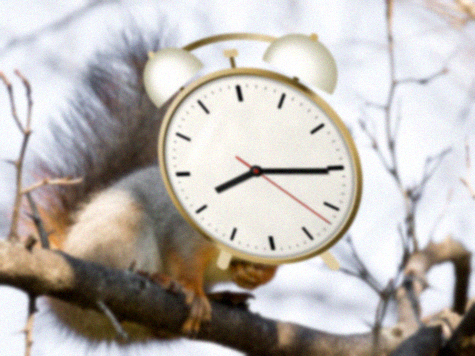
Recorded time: 8:15:22
